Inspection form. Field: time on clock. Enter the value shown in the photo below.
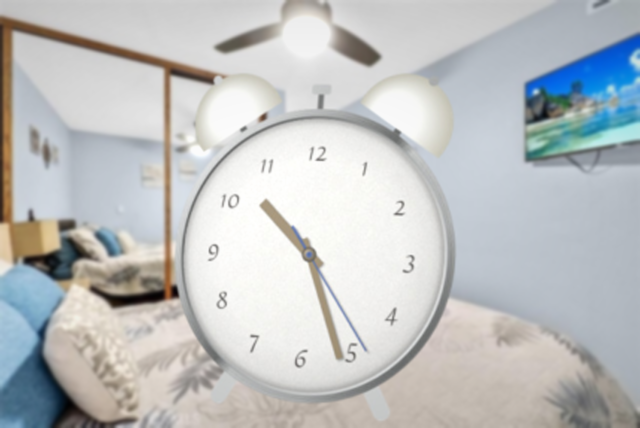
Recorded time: 10:26:24
